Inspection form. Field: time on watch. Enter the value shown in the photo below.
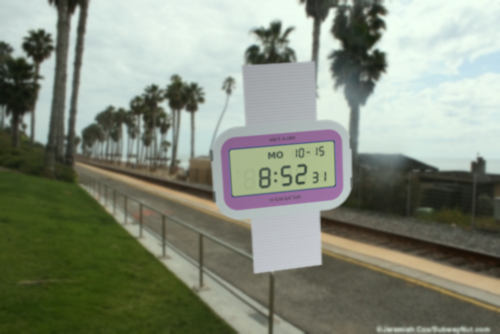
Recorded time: 8:52:31
